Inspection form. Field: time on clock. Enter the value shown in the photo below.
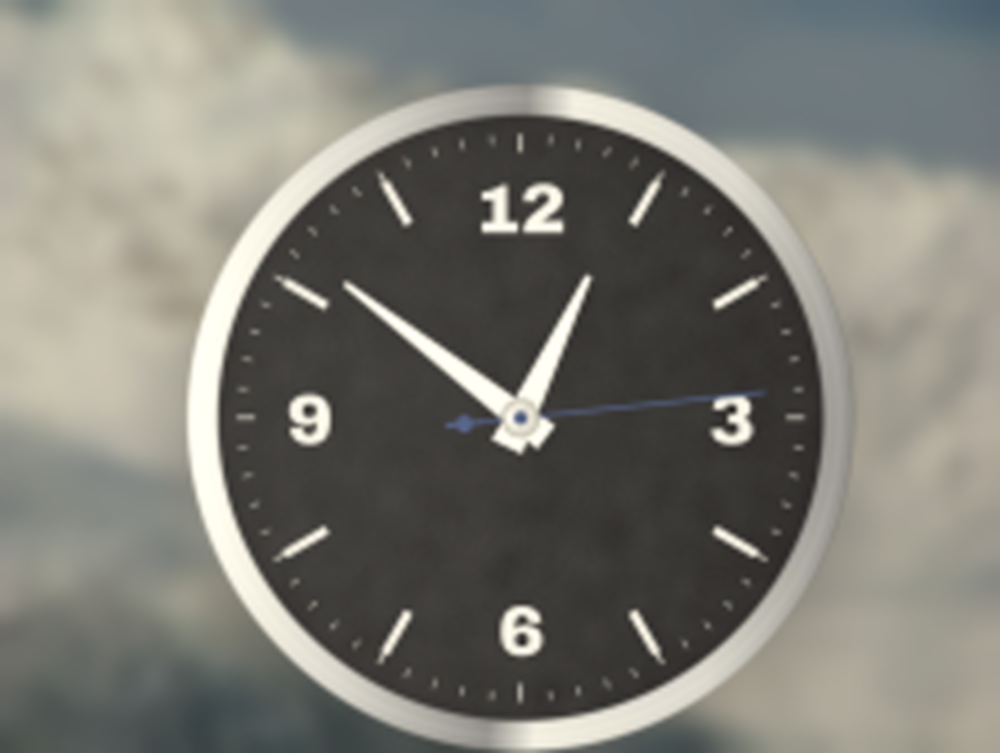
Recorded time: 12:51:14
